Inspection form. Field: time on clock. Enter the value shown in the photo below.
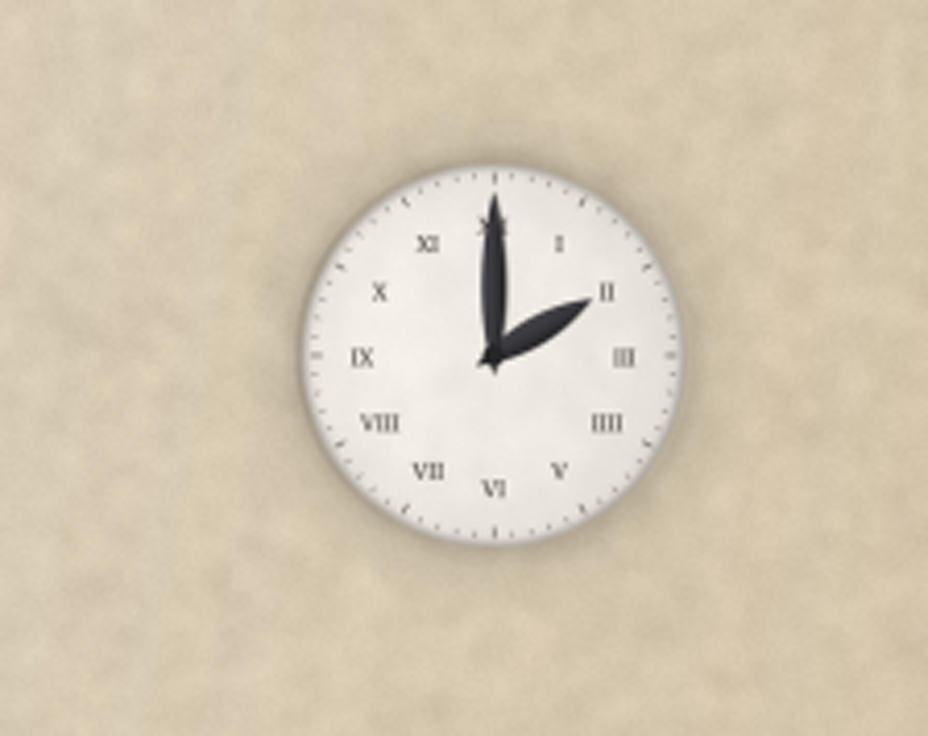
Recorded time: 2:00
